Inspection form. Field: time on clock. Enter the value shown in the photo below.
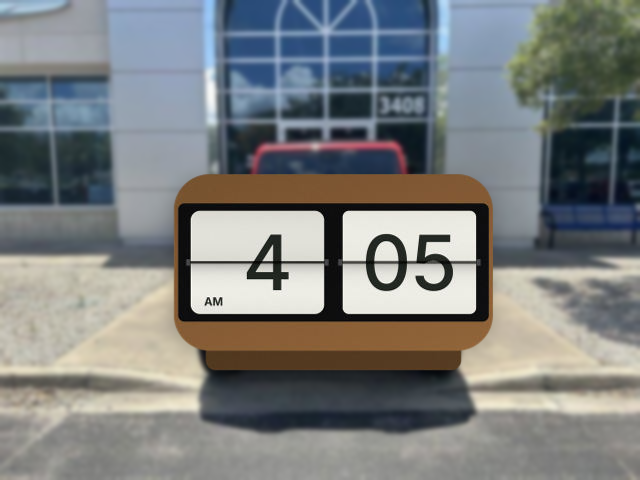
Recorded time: 4:05
